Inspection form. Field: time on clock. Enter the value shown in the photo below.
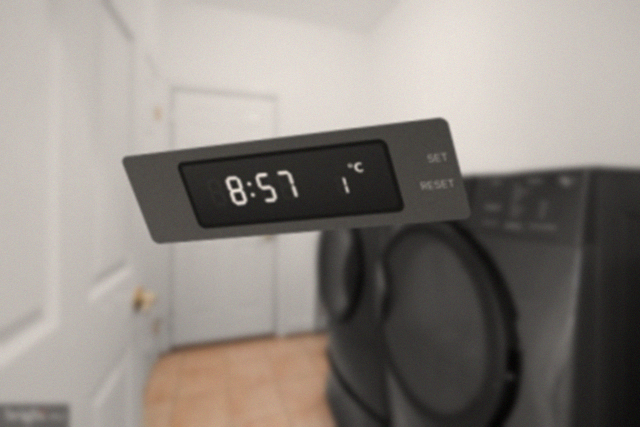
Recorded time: 8:57
